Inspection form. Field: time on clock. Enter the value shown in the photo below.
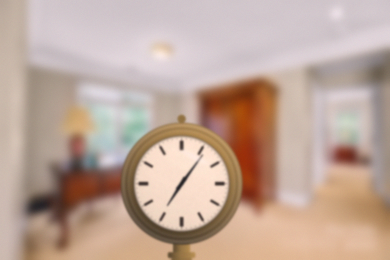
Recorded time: 7:06
